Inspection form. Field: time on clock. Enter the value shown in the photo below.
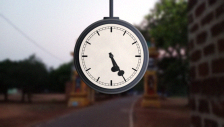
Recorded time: 5:25
